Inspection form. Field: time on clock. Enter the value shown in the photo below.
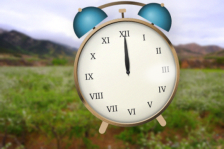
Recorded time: 12:00
